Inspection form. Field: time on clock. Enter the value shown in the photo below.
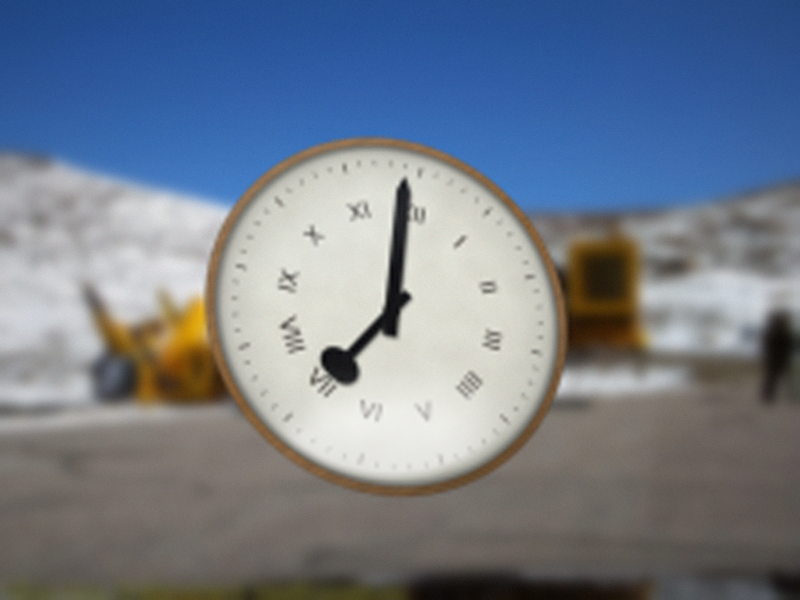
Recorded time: 6:59
